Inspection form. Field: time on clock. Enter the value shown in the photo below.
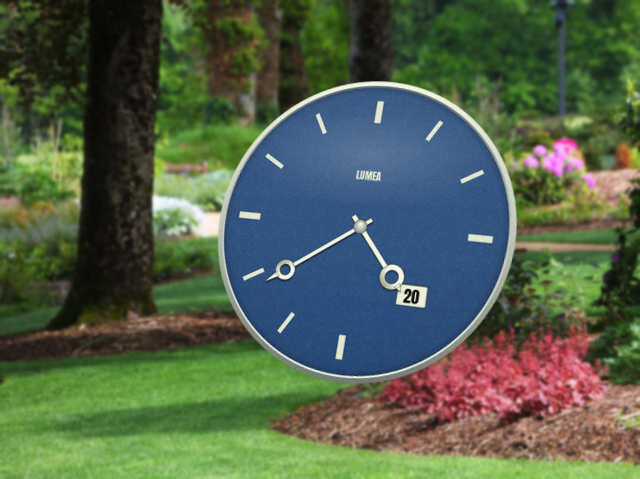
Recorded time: 4:39
